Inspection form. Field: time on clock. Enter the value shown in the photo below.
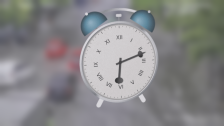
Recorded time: 6:12
